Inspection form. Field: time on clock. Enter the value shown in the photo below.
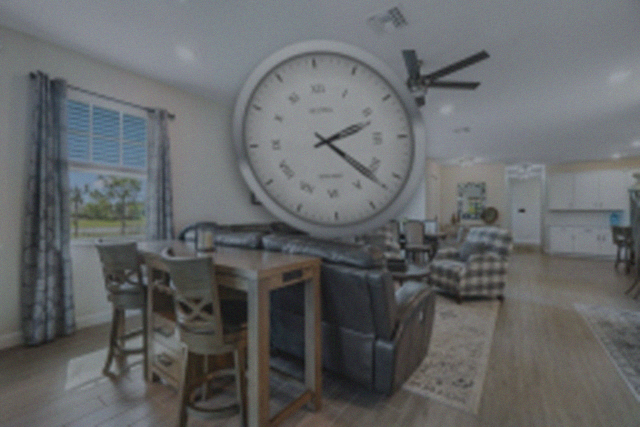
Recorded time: 2:22
